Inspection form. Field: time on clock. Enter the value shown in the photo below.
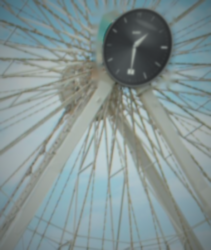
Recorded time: 1:30
